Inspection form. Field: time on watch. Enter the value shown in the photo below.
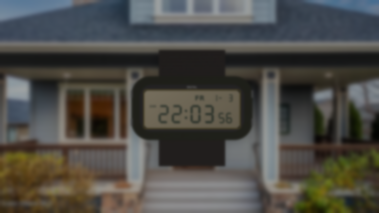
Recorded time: 22:03
